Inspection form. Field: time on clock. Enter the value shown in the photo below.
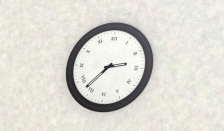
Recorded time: 2:37
